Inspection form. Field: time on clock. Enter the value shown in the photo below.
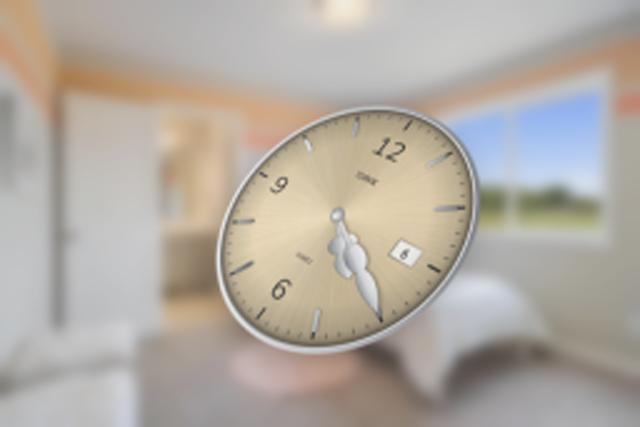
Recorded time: 4:20
